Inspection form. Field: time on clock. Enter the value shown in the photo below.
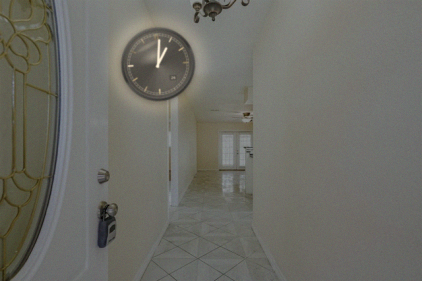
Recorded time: 1:01
